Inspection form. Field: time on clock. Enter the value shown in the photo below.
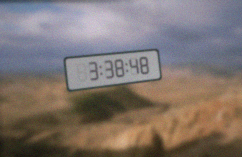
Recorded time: 3:38:48
